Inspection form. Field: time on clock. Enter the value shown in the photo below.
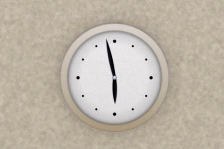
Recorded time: 5:58
